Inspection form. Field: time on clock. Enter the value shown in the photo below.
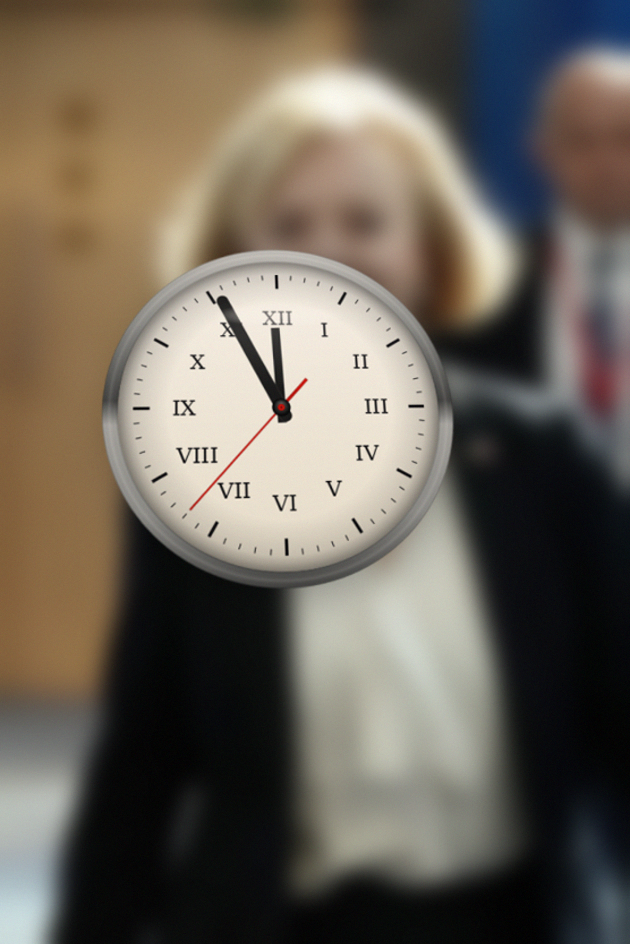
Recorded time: 11:55:37
